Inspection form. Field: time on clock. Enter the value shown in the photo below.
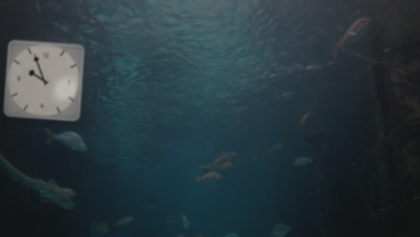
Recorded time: 9:56
